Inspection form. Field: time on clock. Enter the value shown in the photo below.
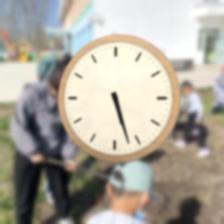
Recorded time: 5:27
